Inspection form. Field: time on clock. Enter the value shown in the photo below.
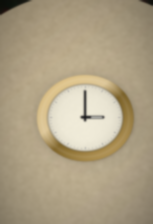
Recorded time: 3:00
